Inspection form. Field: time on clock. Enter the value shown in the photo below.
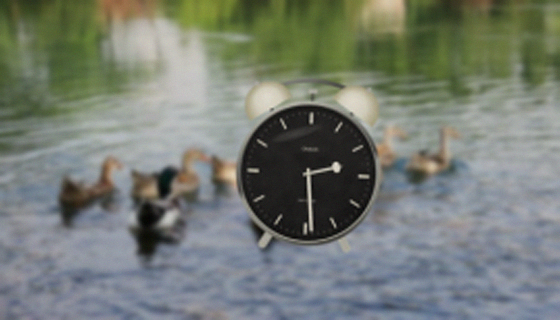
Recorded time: 2:29
